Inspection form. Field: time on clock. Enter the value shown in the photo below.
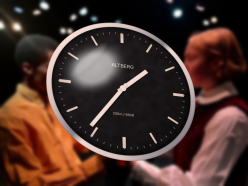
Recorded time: 1:36
